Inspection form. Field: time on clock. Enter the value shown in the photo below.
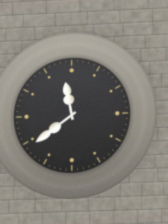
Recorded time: 11:39
